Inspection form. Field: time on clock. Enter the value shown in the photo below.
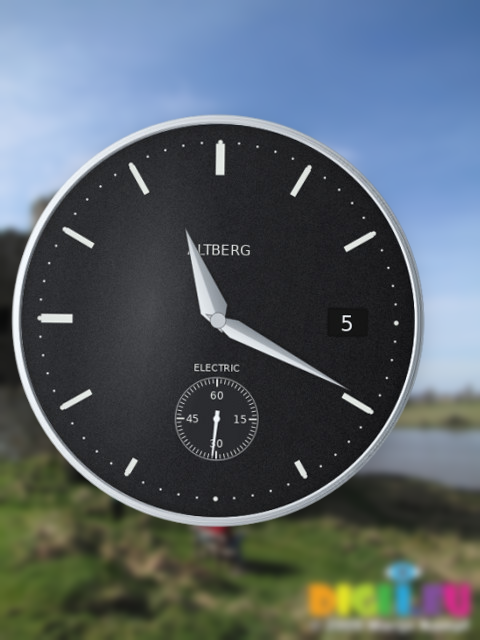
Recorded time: 11:19:31
